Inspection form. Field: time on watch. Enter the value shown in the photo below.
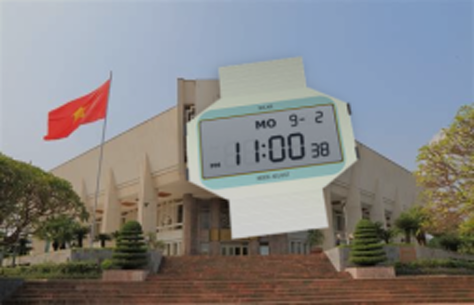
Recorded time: 11:00:38
